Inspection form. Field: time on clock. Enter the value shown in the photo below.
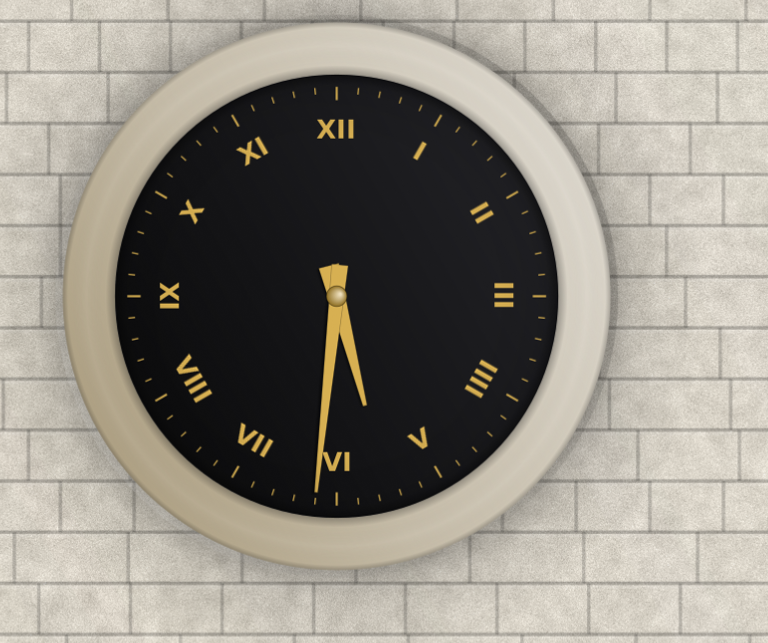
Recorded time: 5:31
